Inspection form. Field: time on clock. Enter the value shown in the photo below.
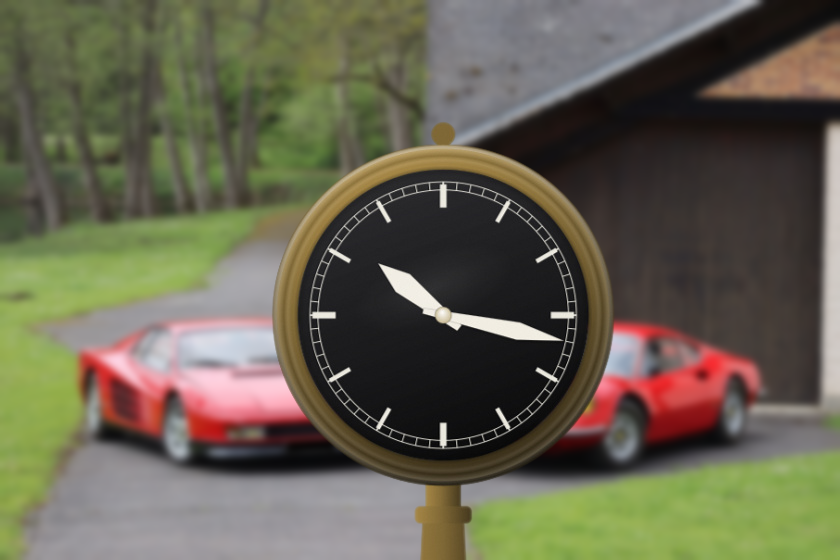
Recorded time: 10:17
